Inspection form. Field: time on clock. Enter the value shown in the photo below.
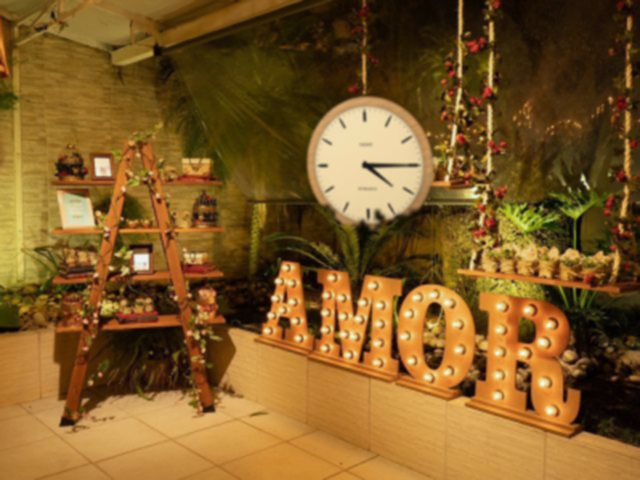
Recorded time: 4:15
